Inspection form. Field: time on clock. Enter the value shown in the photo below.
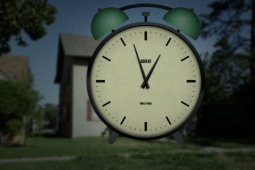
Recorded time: 12:57
